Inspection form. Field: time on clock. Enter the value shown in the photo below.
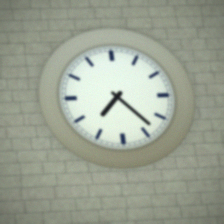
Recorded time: 7:23
